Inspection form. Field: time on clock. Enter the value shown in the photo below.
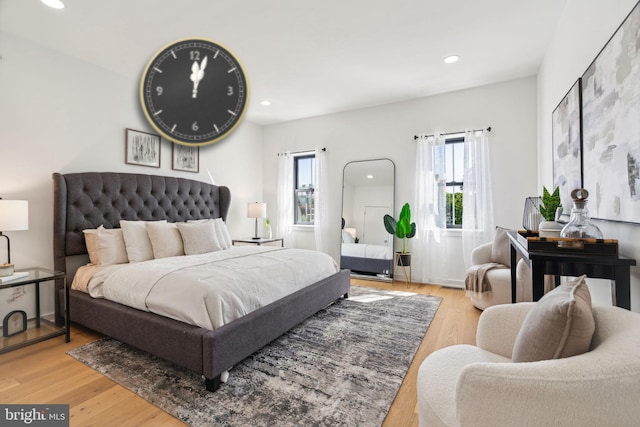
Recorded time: 12:03
